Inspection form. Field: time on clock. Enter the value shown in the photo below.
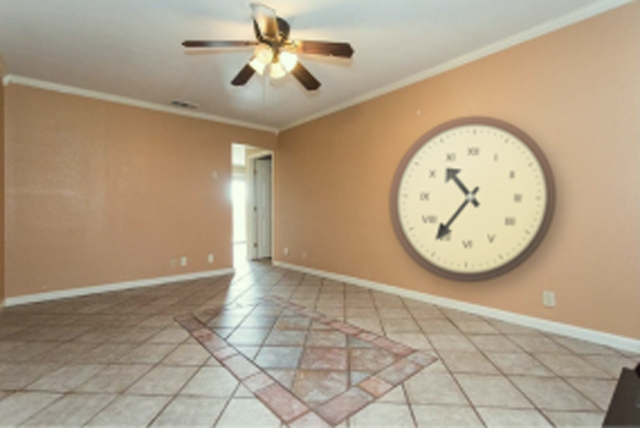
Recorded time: 10:36
